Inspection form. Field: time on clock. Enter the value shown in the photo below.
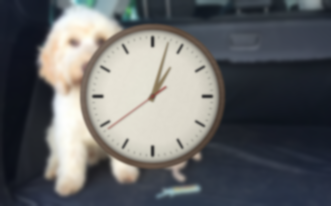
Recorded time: 1:02:39
